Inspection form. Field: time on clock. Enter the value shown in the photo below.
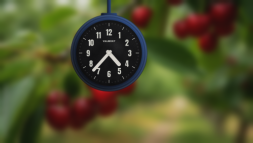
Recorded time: 4:37
